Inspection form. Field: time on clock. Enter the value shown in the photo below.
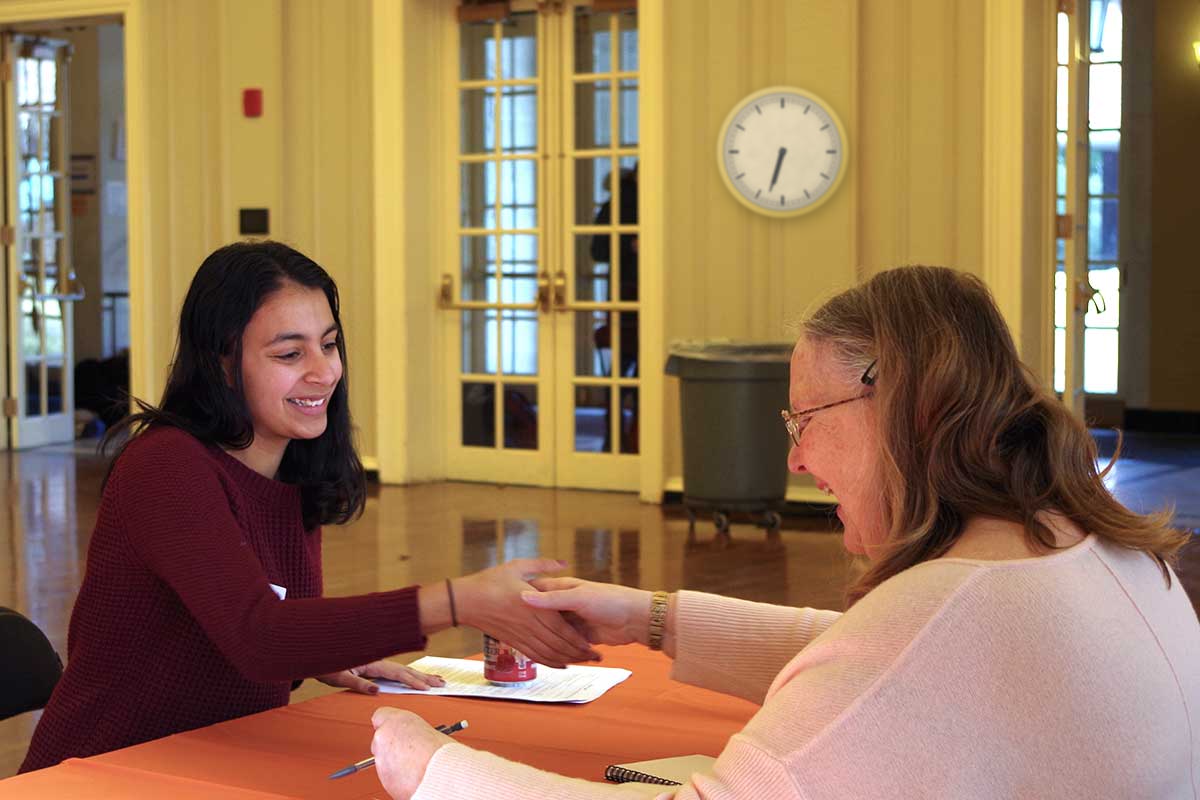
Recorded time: 6:33
